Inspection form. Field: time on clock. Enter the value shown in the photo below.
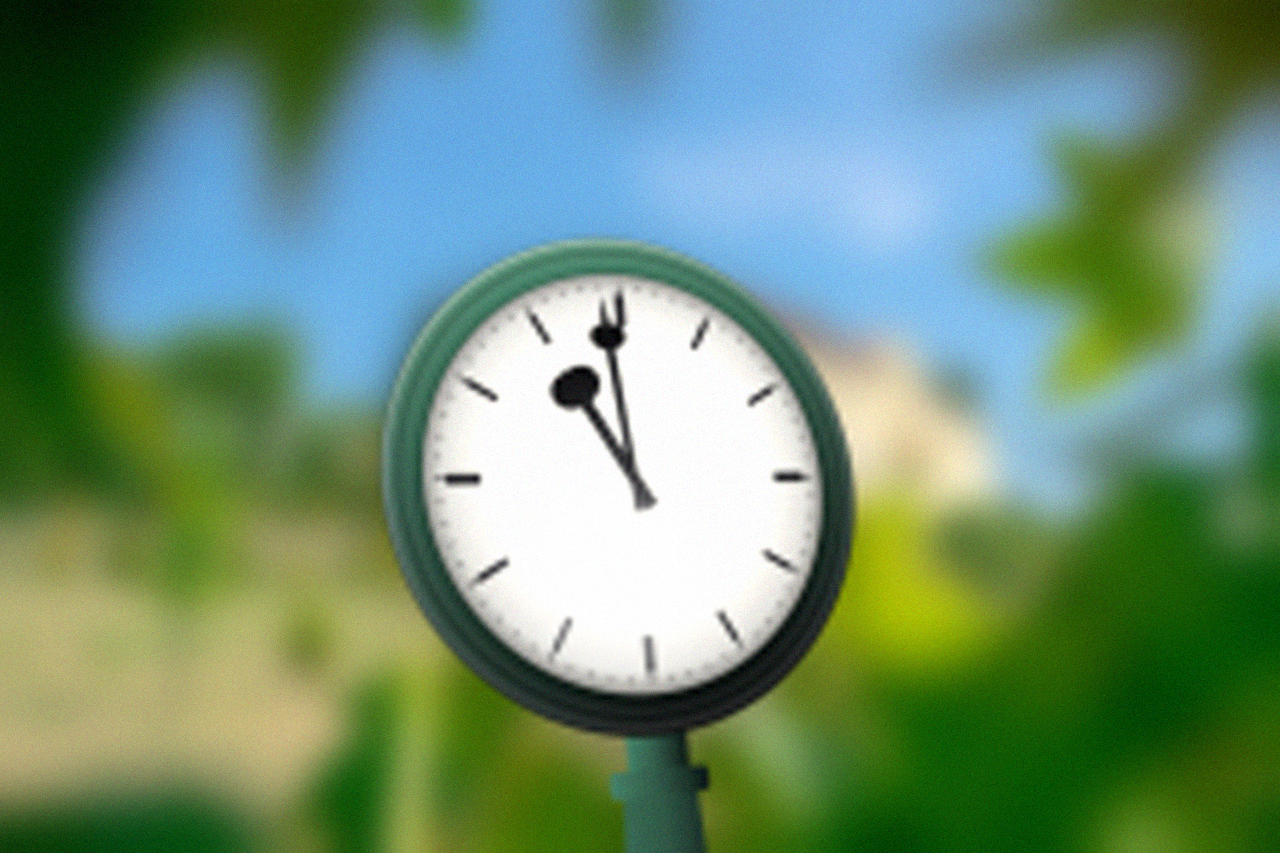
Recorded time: 10:59
